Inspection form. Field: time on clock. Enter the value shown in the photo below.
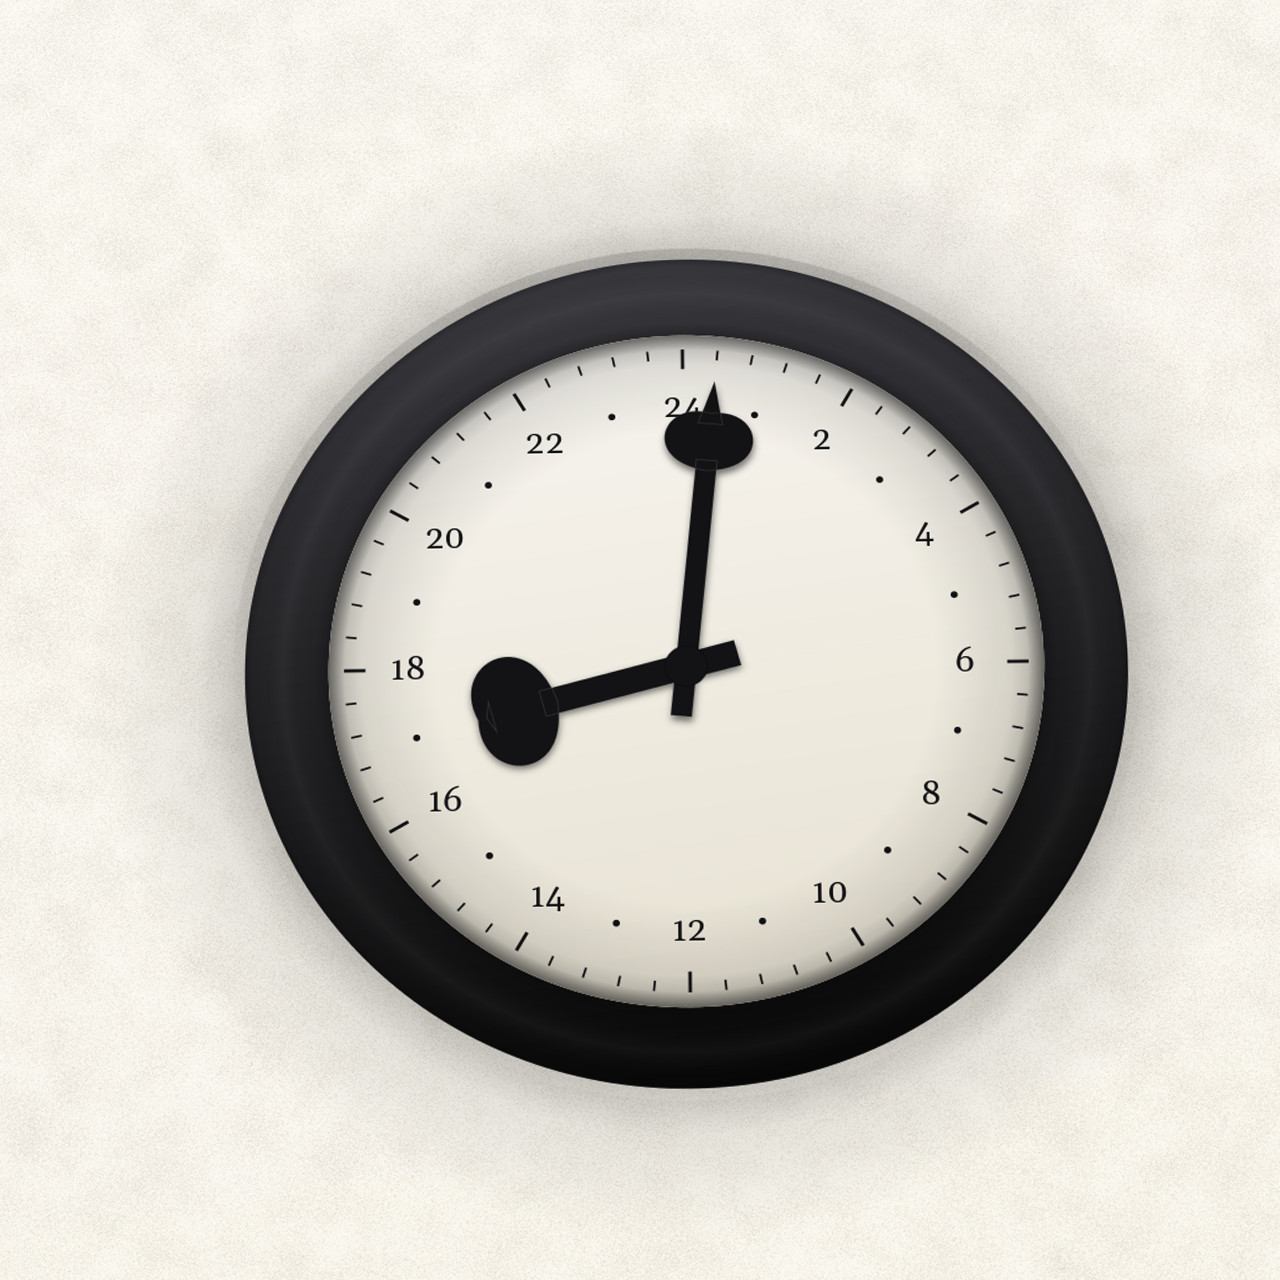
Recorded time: 17:01
